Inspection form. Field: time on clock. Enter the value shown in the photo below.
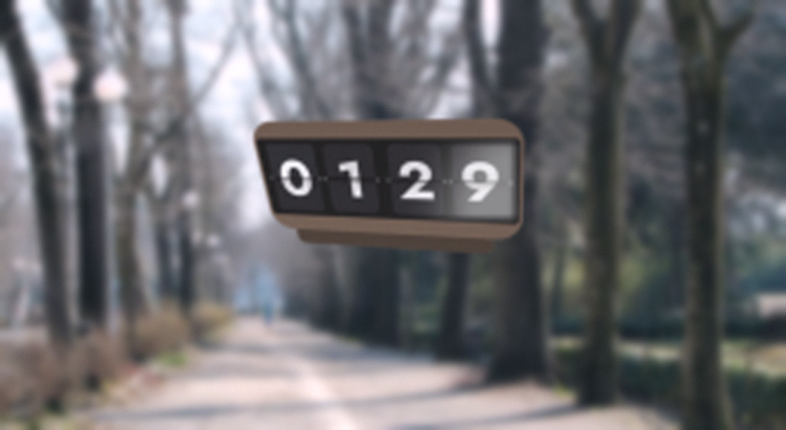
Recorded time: 1:29
